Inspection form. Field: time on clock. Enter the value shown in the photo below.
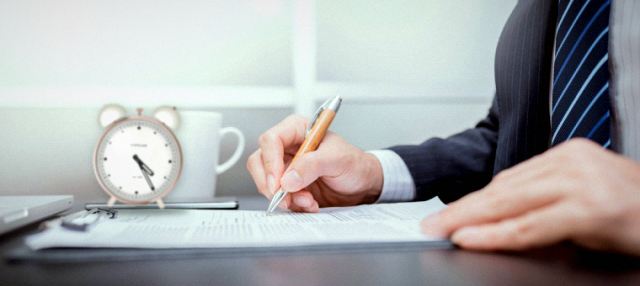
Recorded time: 4:25
